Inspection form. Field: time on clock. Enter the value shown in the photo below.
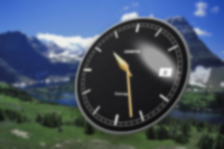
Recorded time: 10:27
